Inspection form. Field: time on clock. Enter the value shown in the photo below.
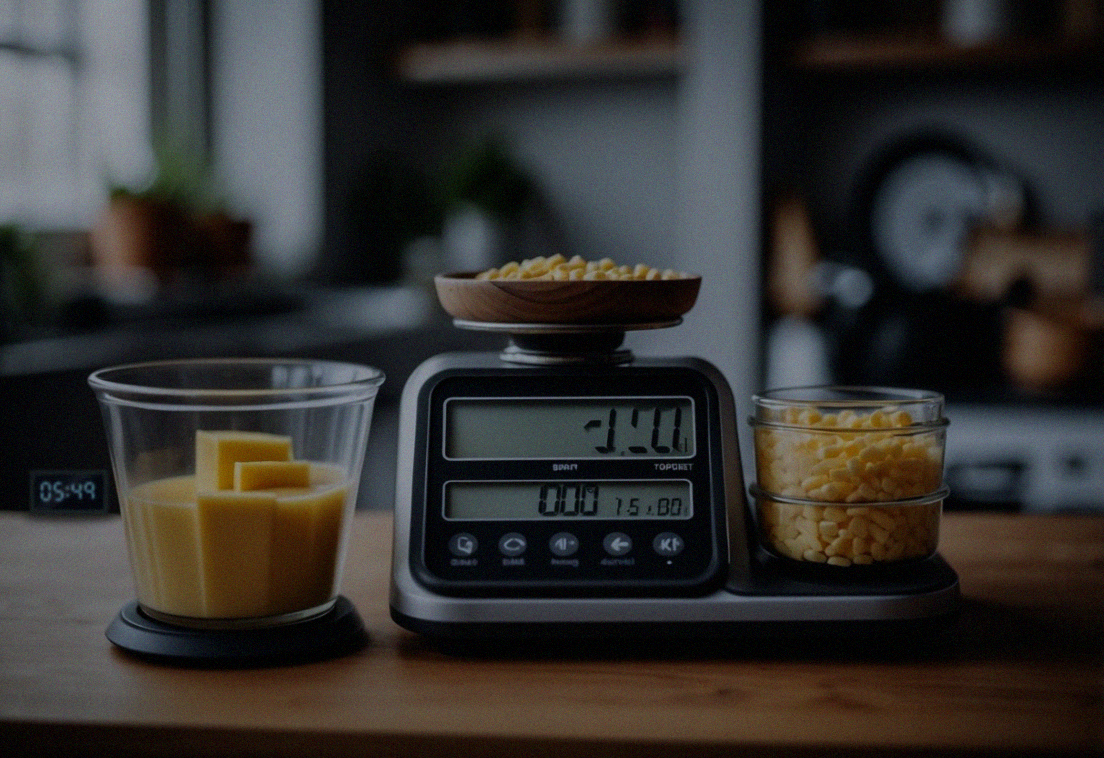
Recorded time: 5:49
